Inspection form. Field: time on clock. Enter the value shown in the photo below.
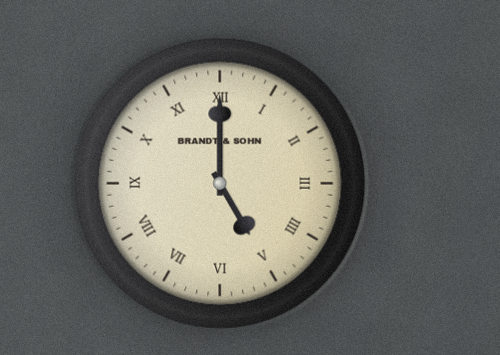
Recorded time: 5:00
